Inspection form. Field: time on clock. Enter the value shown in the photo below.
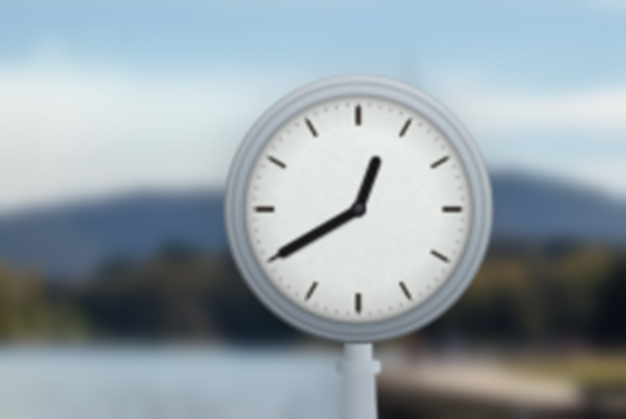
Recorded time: 12:40
